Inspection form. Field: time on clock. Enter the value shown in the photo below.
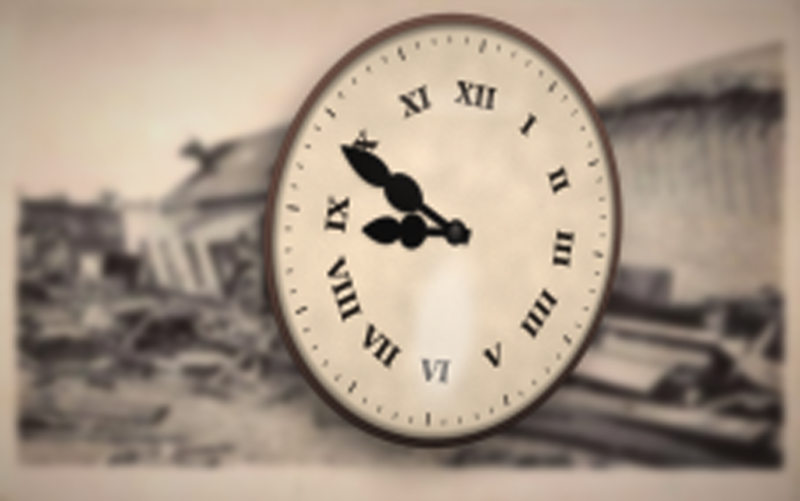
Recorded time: 8:49
